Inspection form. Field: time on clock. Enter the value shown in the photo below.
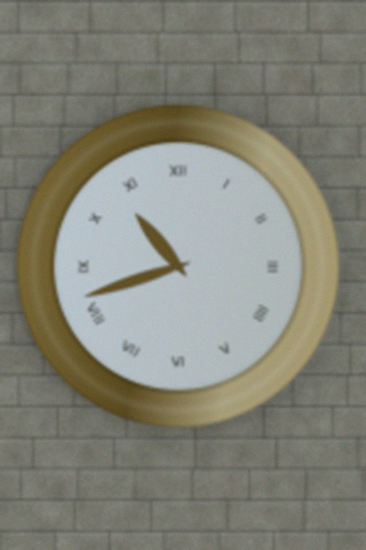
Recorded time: 10:42
